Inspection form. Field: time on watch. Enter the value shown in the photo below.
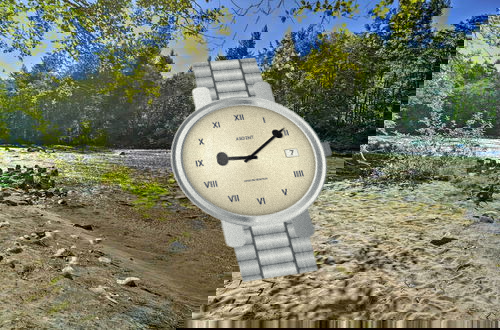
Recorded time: 9:09
